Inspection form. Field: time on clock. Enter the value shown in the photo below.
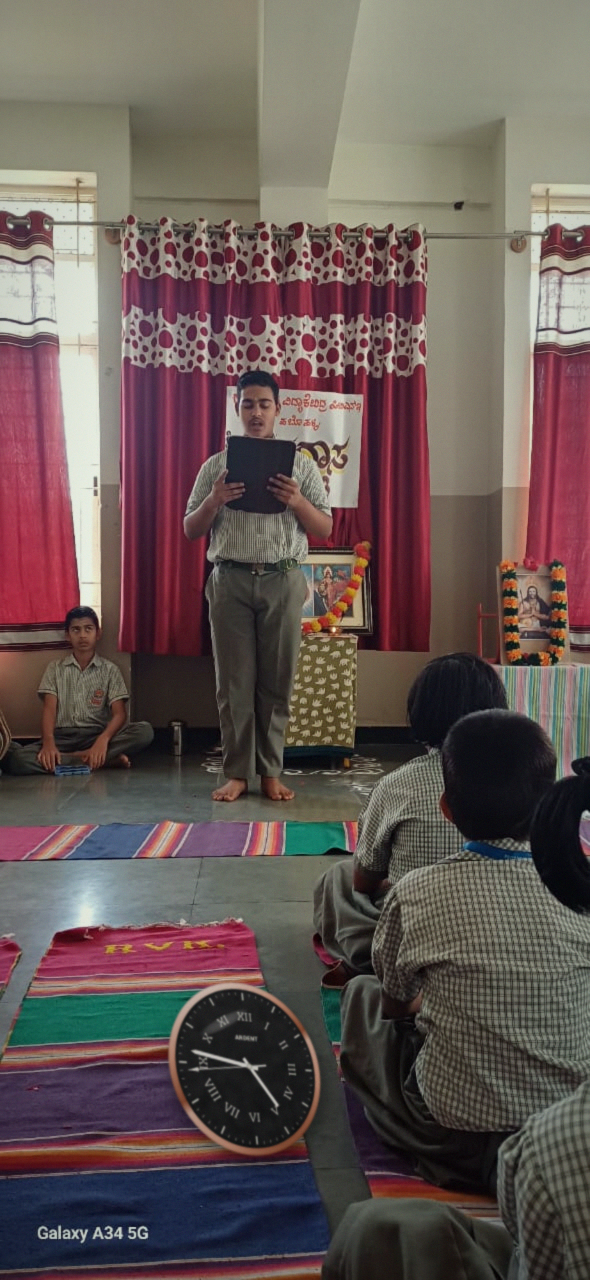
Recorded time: 4:46:44
